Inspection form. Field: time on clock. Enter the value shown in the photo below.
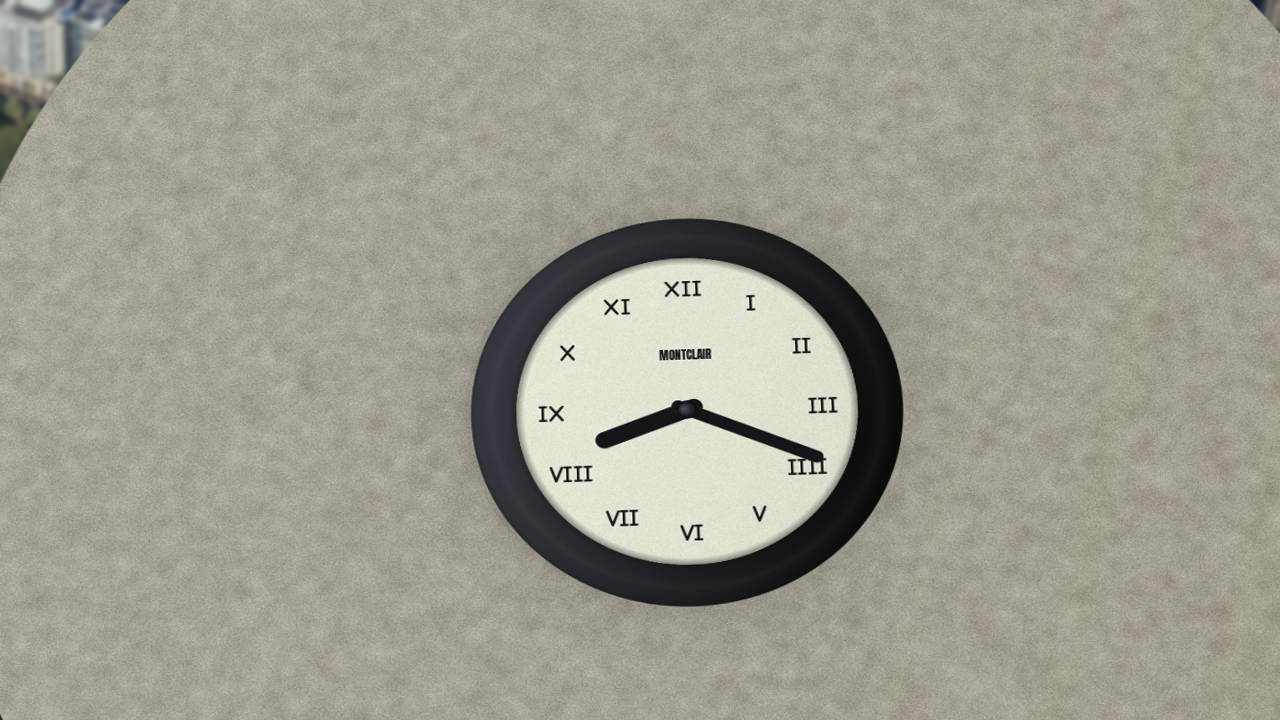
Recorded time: 8:19
